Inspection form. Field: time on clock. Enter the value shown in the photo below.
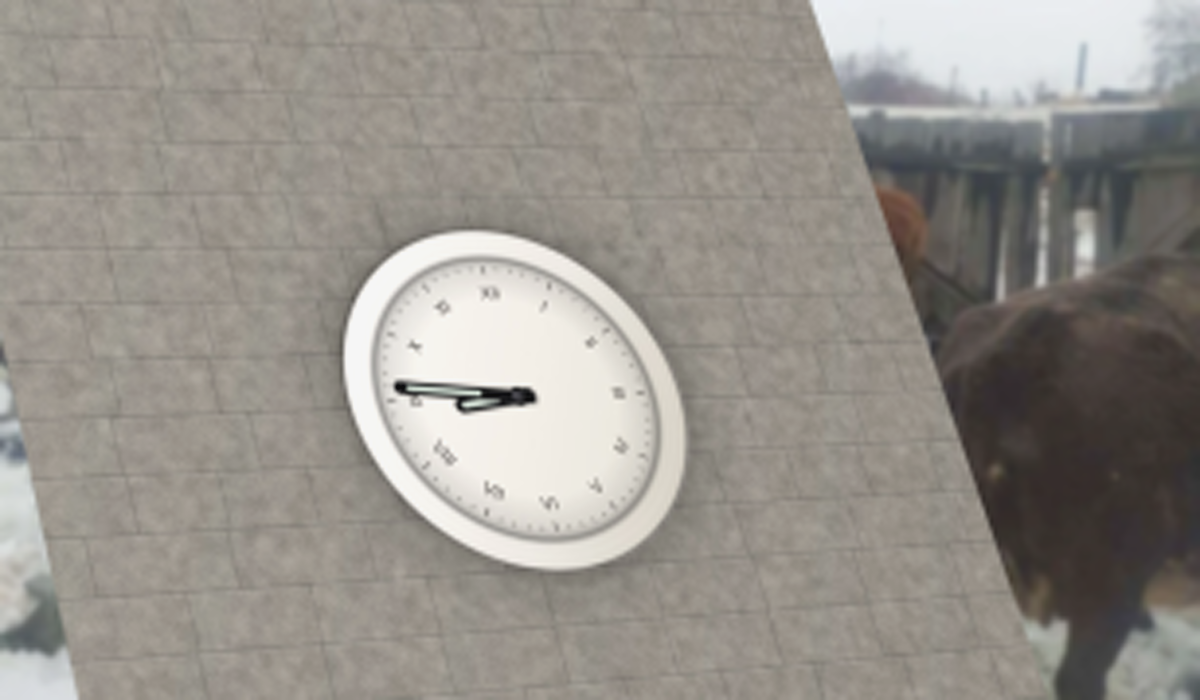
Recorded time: 8:46
